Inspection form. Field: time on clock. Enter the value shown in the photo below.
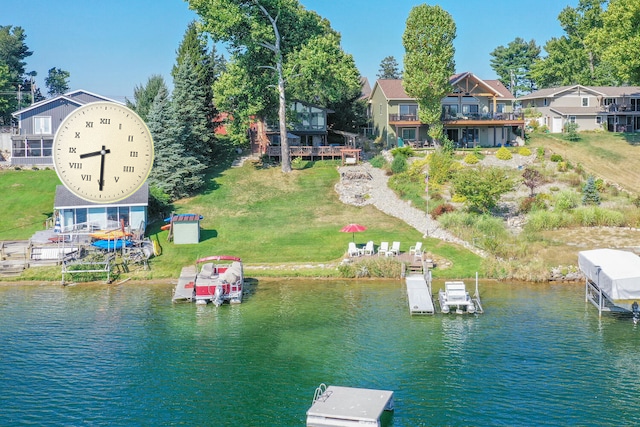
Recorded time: 8:30
